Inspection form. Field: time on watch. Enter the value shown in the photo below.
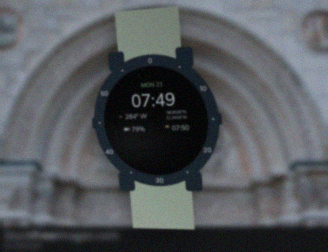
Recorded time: 7:49
